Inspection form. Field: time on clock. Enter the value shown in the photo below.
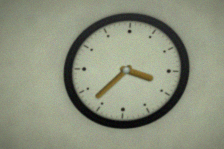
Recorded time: 3:37
